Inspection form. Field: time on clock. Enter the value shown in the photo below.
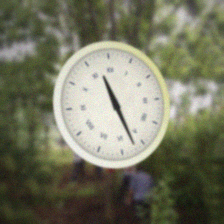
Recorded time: 11:27
